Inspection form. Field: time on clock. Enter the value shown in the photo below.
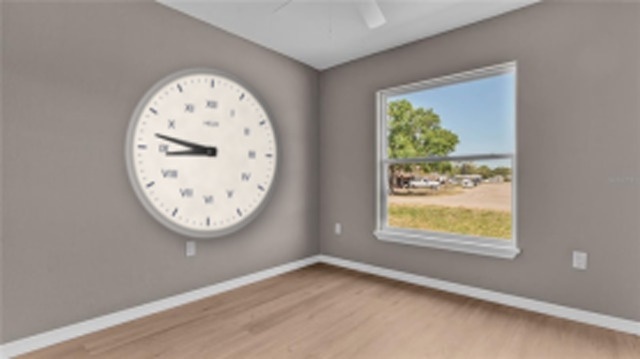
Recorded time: 8:47
